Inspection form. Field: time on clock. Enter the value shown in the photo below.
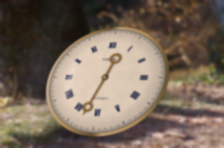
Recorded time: 12:33
